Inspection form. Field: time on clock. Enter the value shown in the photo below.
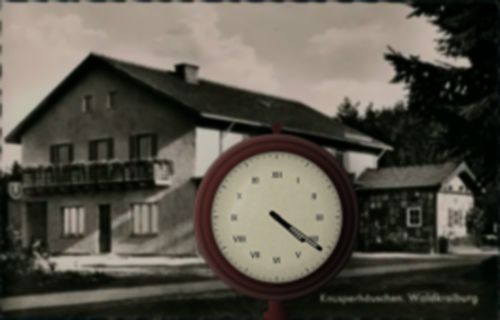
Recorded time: 4:21
